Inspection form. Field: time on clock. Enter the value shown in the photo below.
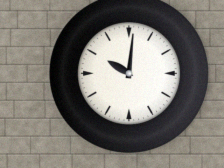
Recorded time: 10:01
